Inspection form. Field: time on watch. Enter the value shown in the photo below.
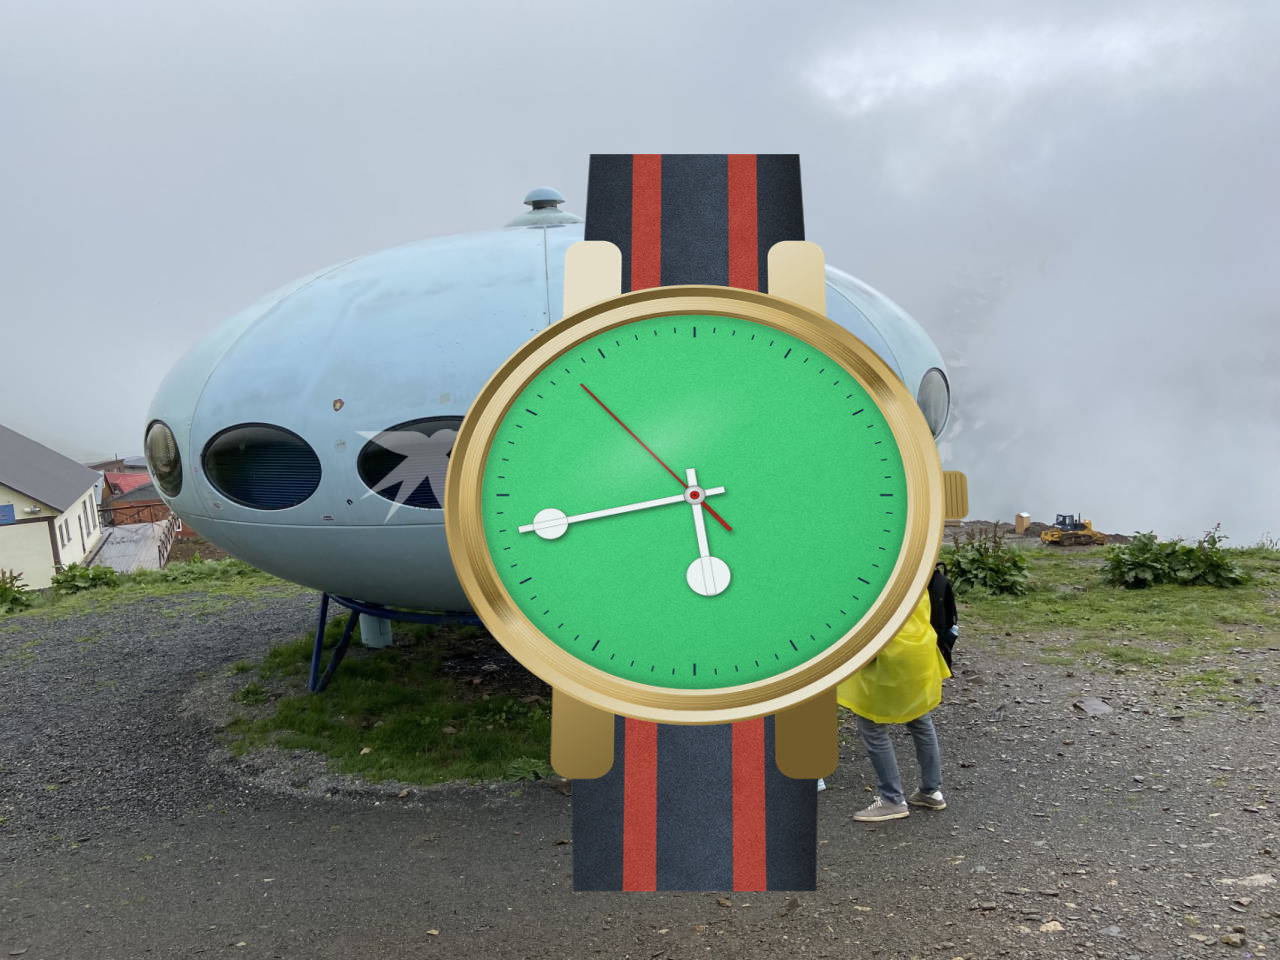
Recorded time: 5:42:53
